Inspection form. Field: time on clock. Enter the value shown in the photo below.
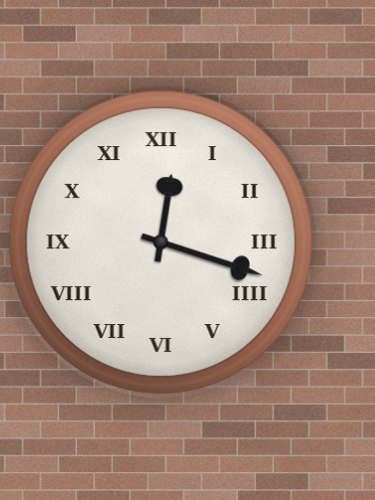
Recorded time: 12:18
